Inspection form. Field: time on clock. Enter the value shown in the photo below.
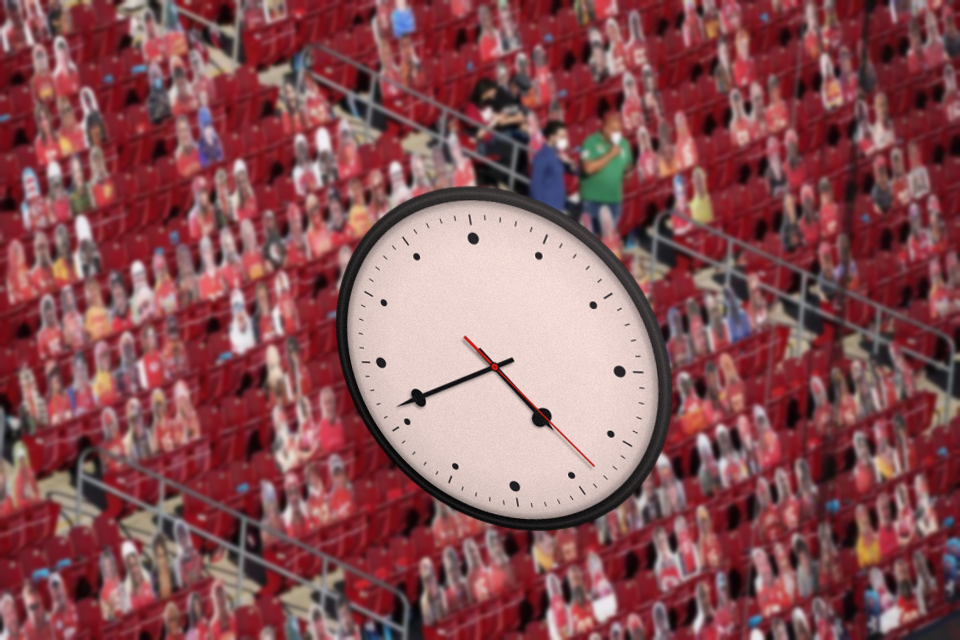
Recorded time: 4:41:23
